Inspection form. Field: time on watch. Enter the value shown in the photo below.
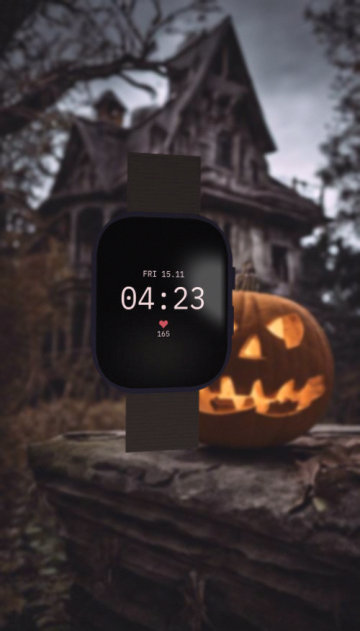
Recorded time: 4:23
